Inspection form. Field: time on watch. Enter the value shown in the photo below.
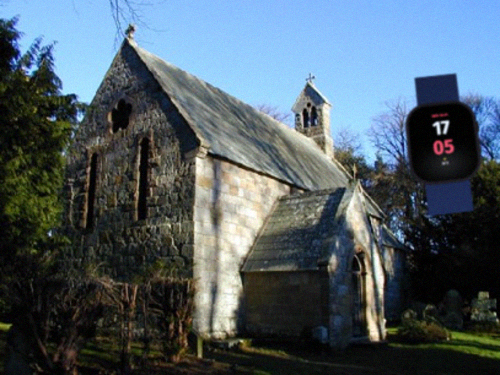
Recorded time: 17:05
